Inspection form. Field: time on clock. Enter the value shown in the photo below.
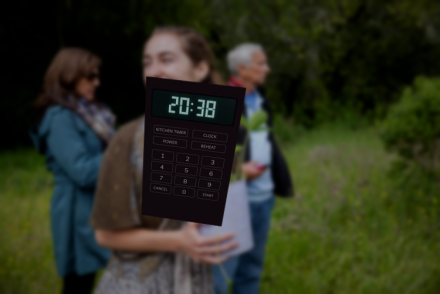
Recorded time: 20:38
